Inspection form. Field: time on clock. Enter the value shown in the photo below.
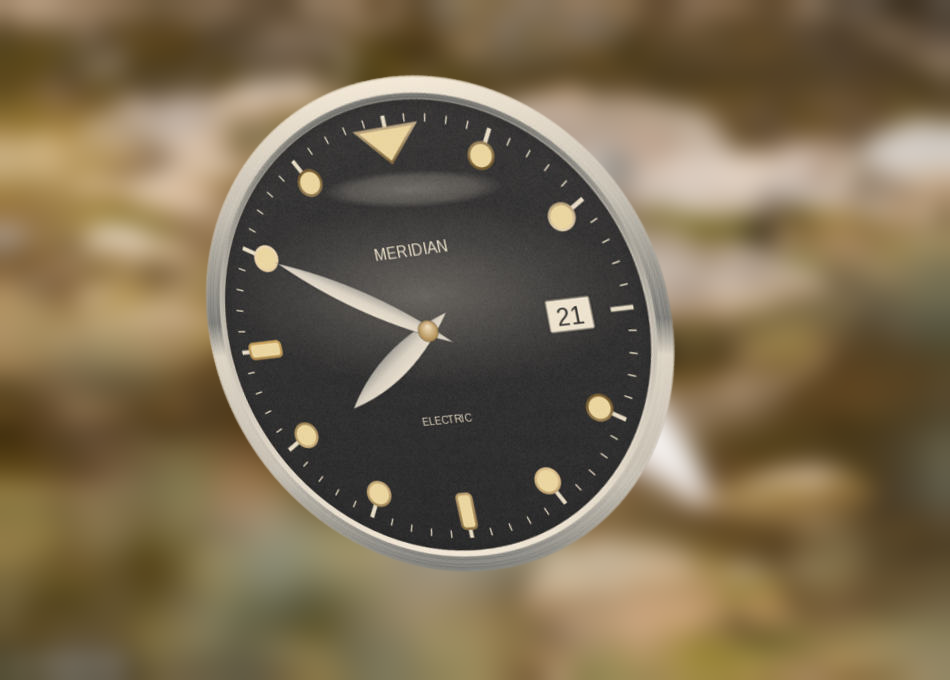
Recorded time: 7:50
